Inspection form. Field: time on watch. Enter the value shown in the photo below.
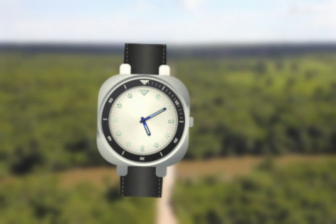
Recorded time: 5:10
